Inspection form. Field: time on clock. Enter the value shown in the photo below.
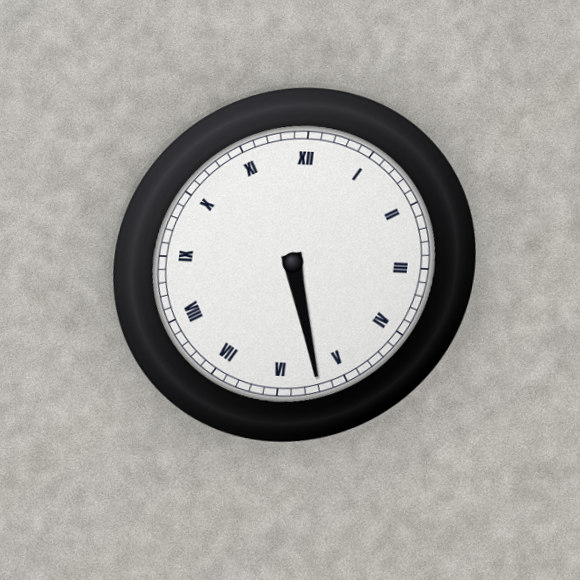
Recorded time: 5:27
